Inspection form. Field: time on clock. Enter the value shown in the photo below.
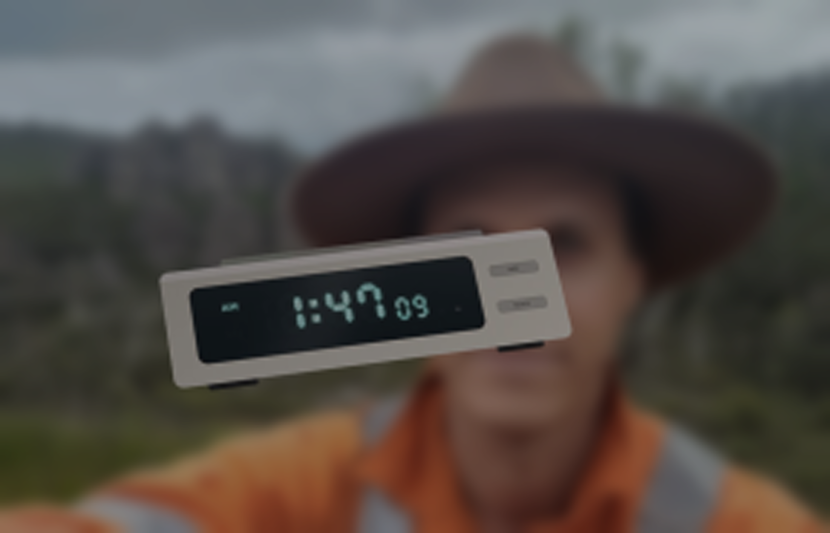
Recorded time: 1:47:09
